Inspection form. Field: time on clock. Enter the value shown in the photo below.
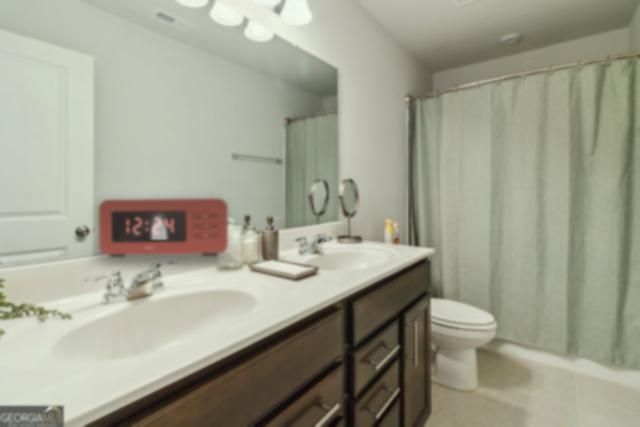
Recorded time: 12:24
